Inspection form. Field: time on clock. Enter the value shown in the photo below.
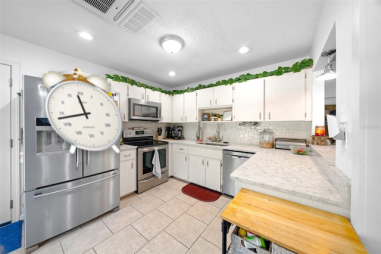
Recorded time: 11:43
